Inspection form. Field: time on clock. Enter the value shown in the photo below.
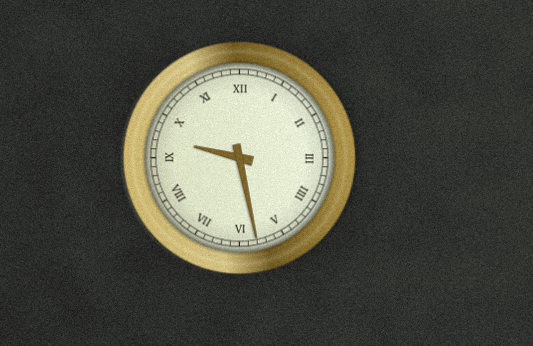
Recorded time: 9:28
